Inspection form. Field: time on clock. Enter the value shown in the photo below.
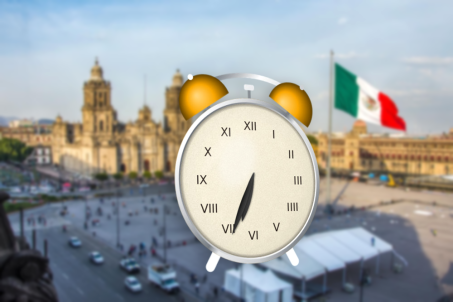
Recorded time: 6:34
